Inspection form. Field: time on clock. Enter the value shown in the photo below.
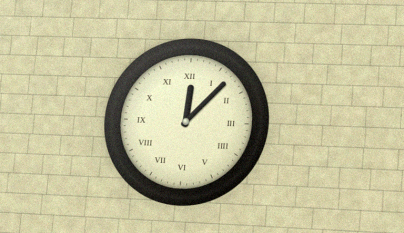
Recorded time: 12:07
